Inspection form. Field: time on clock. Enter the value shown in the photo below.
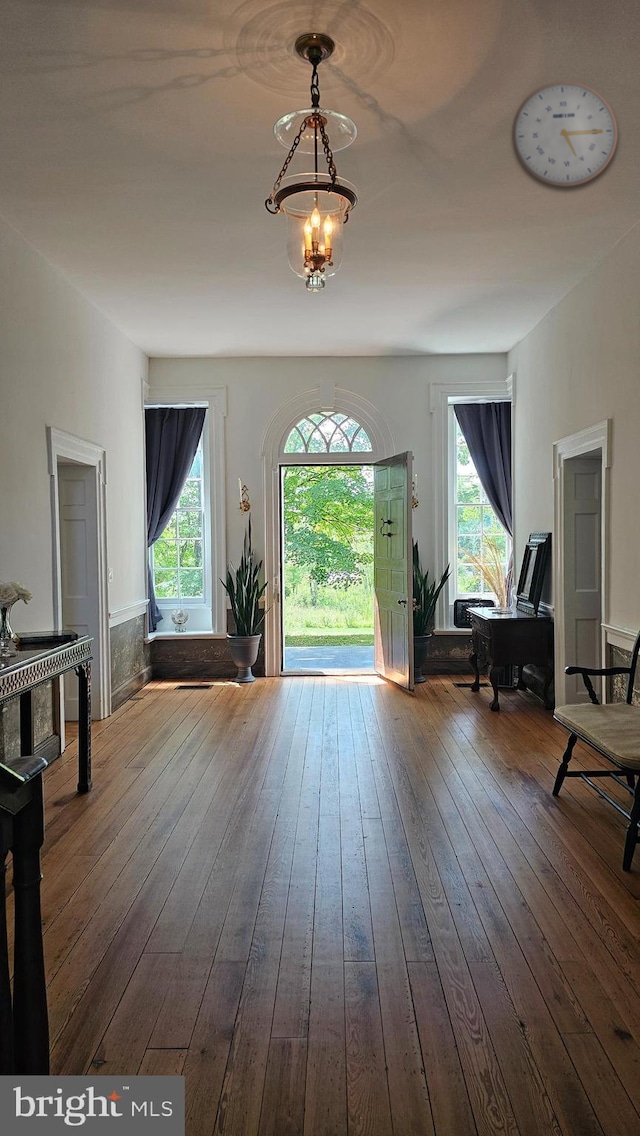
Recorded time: 5:15
